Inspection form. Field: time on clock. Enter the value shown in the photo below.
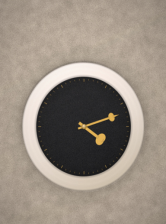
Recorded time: 4:12
